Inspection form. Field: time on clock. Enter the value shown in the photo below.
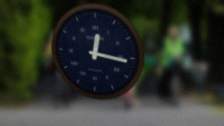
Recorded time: 12:16
